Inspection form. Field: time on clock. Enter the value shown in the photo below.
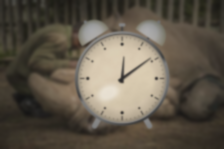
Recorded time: 12:09
